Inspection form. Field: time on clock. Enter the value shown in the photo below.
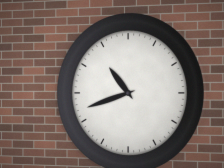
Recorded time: 10:42
